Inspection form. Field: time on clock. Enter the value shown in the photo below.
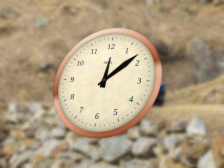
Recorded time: 12:08
